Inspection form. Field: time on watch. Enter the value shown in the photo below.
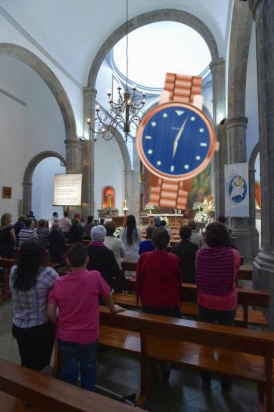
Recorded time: 6:03
